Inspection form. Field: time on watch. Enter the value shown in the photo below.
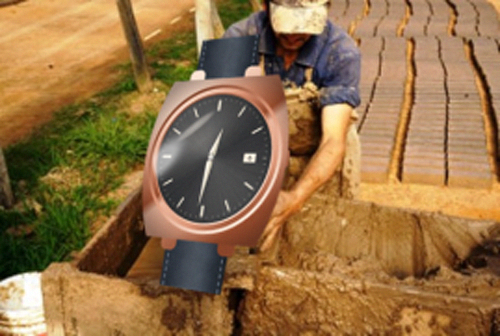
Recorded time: 12:31
